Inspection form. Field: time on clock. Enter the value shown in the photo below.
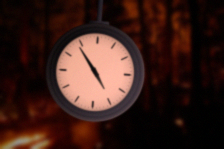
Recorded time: 4:54
